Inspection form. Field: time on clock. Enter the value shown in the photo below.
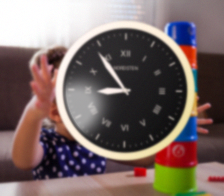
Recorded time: 8:54
